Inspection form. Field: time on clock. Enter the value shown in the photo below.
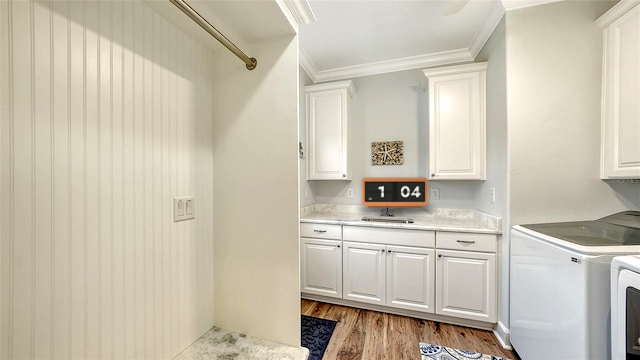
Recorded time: 1:04
